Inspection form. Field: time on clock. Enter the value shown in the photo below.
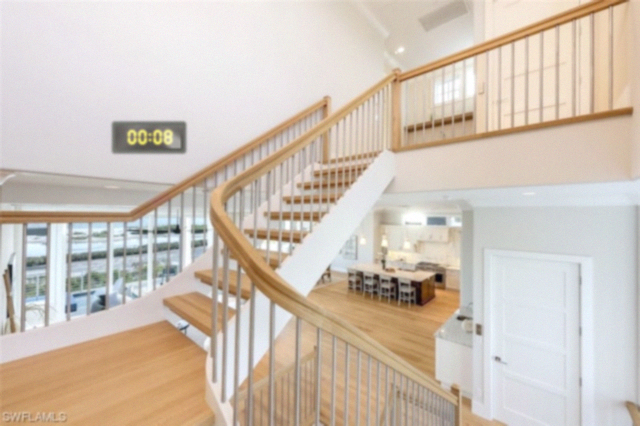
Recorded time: 0:08
